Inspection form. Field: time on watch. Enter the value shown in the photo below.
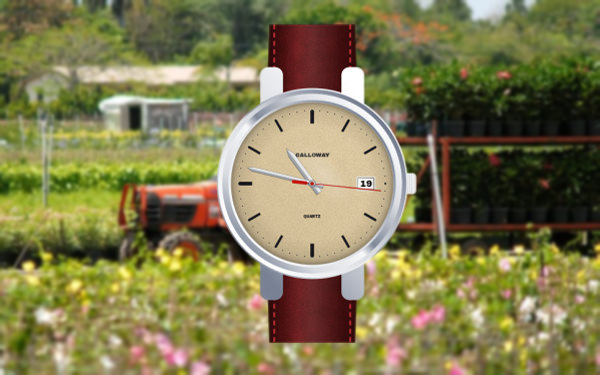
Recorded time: 10:47:16
